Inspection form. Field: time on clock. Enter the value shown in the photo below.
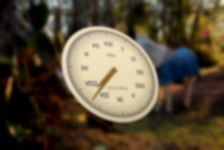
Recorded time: 7:37
